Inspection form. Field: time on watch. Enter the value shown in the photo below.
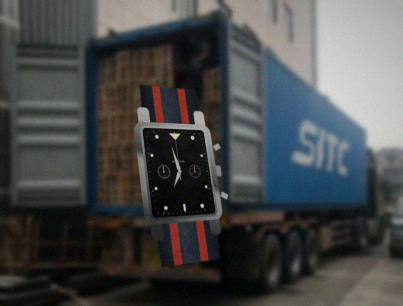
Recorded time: 6:58
